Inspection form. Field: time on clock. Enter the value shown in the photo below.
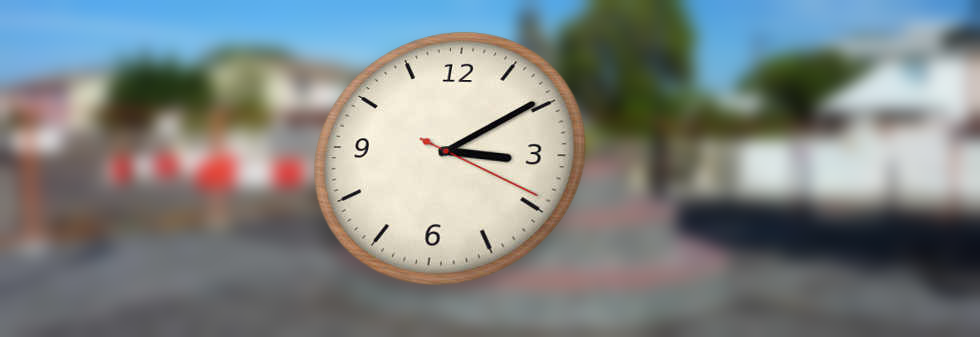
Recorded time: 3:09:19
